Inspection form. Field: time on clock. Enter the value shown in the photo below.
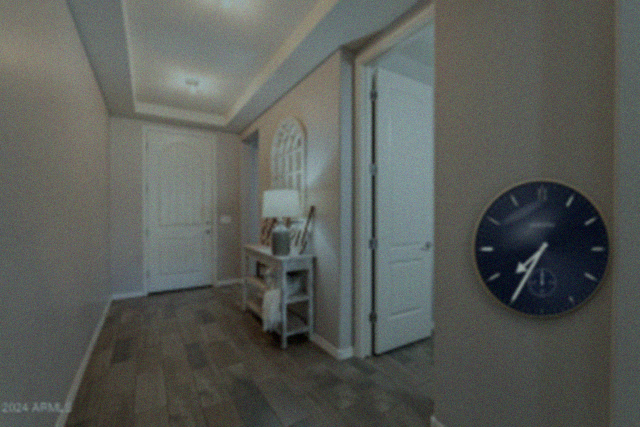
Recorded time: 7:35
